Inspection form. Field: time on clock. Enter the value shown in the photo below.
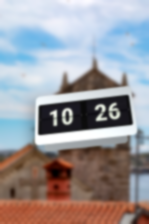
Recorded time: 10:26
